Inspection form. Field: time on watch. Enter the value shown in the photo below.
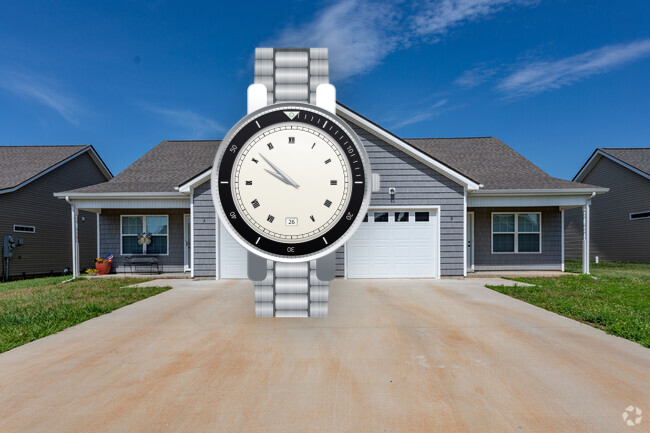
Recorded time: 9:52
